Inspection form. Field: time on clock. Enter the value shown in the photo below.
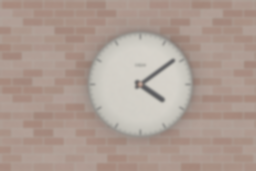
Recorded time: 4:09
